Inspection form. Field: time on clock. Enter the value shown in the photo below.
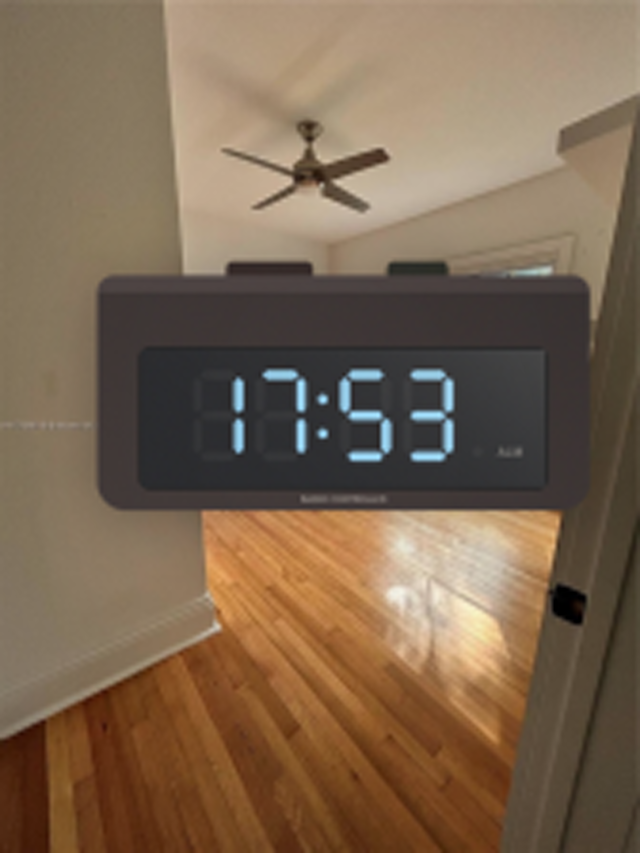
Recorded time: 17:53
